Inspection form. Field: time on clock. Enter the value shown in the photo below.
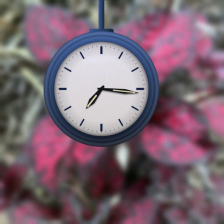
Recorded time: 7:16
